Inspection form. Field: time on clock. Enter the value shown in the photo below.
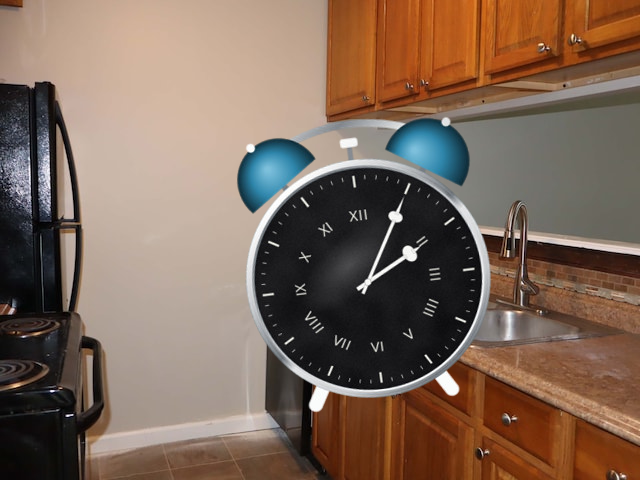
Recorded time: 2:05
